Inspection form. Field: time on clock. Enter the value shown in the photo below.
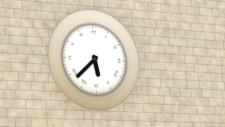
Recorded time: 5:38
